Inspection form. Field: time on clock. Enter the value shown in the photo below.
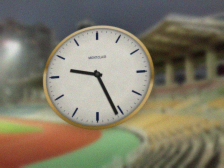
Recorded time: 9:26
